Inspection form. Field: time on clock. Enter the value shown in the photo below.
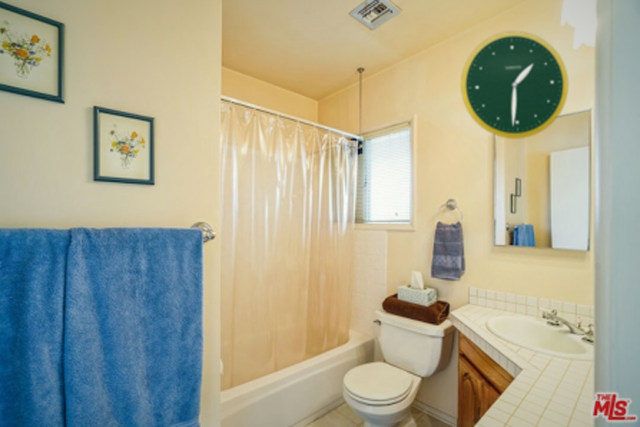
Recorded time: 1:31
